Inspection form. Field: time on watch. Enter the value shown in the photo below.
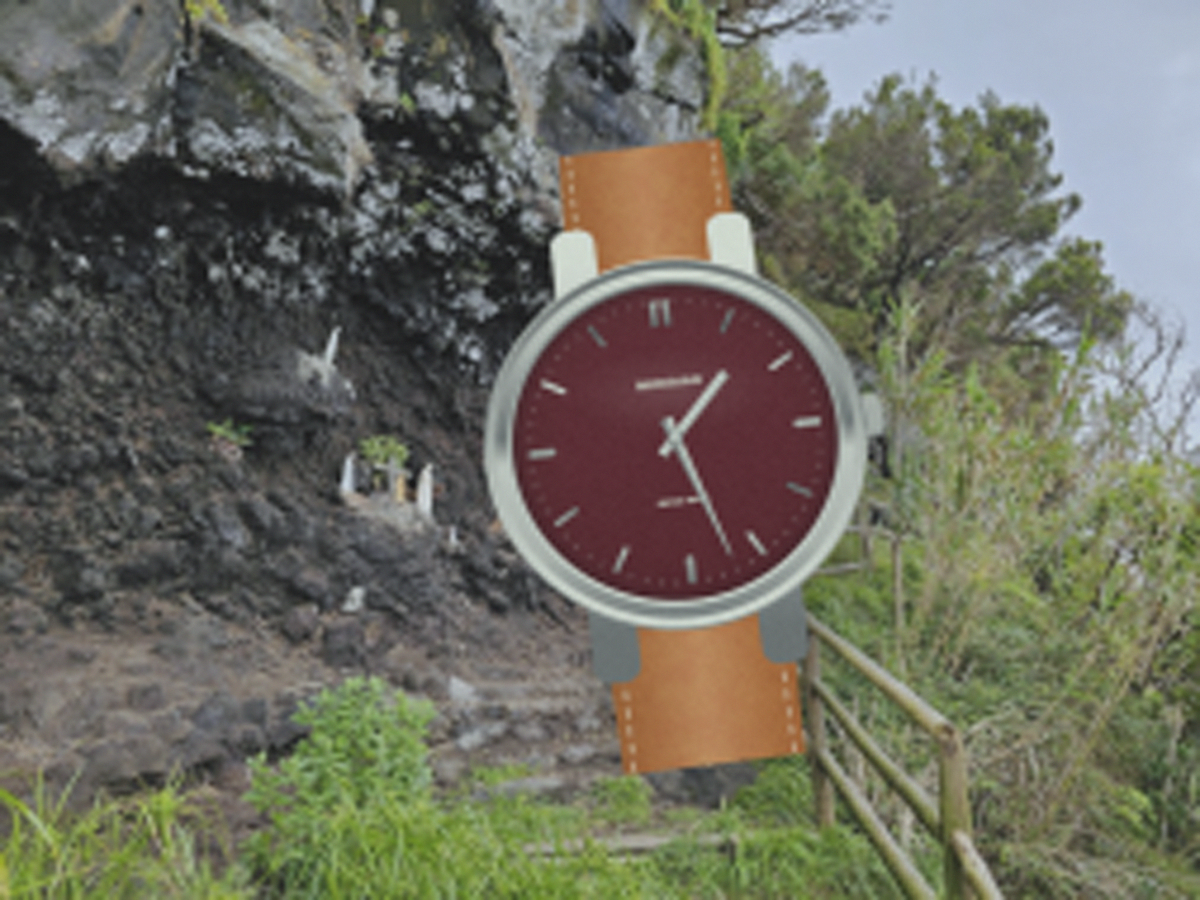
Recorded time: 1:27
